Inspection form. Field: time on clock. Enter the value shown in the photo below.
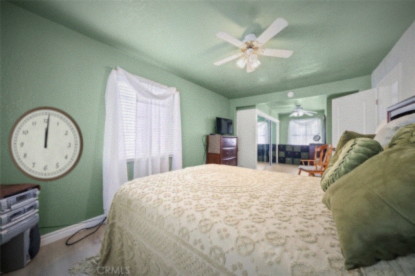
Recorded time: 12:01
